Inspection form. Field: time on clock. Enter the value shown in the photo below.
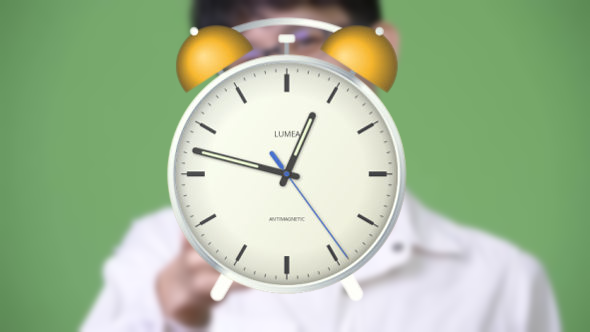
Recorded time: 12:47:24
